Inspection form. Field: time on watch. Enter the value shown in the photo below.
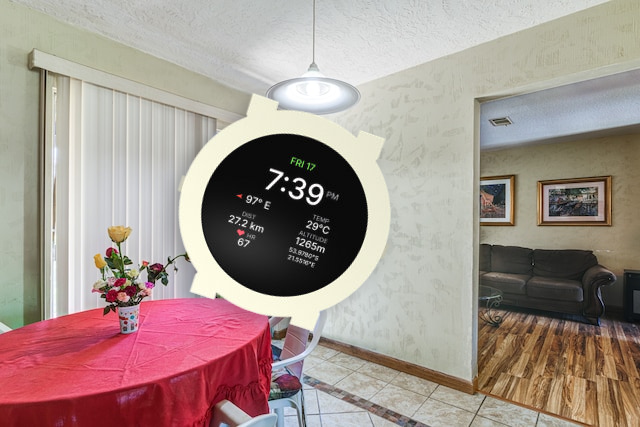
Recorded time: 7:39
